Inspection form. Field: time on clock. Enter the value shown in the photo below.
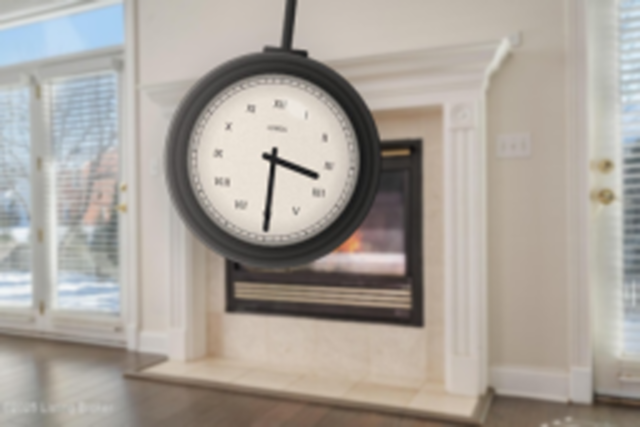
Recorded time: 3:30
